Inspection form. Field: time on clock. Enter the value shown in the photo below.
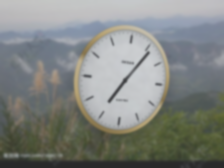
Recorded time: 7:06
